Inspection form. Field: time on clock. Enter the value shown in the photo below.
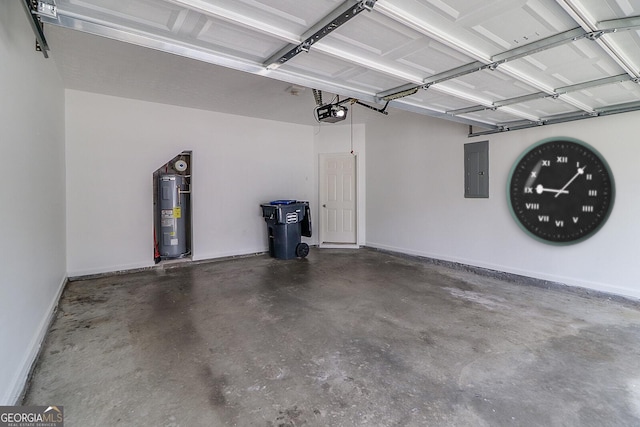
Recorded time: 9:07
